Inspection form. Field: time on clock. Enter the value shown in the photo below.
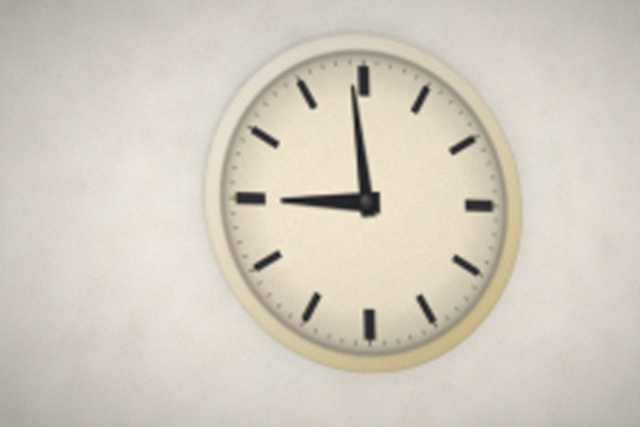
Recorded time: 8:59
